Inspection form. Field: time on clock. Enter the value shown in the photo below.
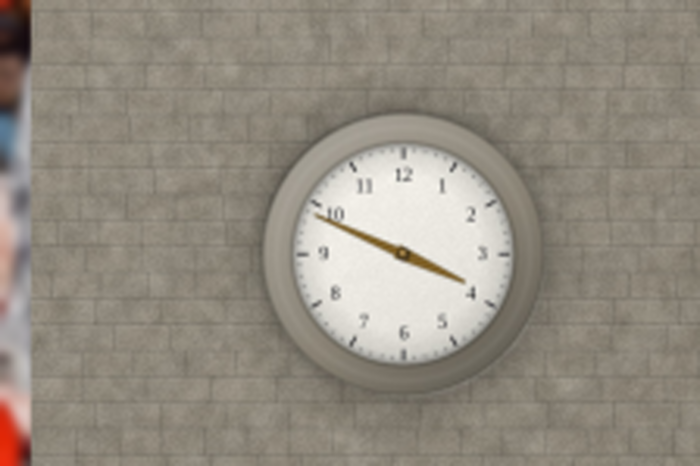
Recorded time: 3:49
